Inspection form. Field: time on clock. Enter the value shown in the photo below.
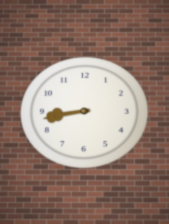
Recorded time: 8:43
